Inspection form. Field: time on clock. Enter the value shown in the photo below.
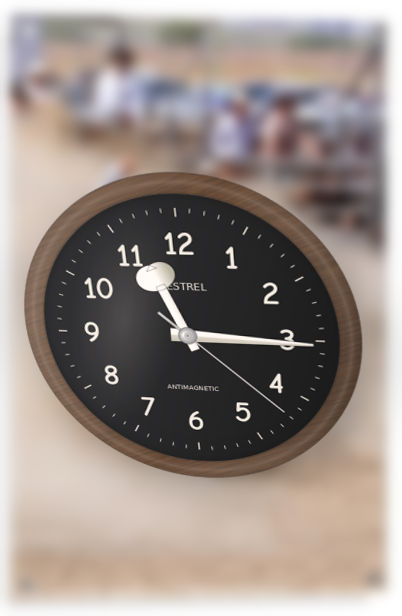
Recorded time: 11:15:22
